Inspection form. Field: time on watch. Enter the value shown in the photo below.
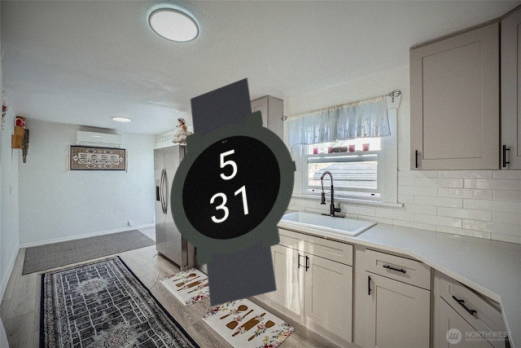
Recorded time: 5:31
